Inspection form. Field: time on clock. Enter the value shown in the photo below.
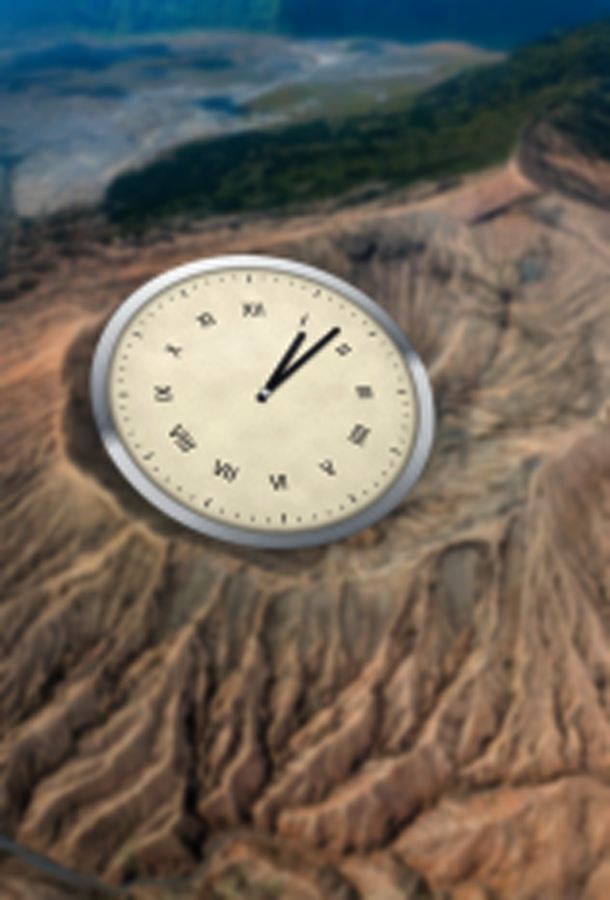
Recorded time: 1:08
